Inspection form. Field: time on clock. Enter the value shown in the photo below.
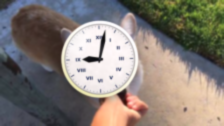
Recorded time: 9:02
